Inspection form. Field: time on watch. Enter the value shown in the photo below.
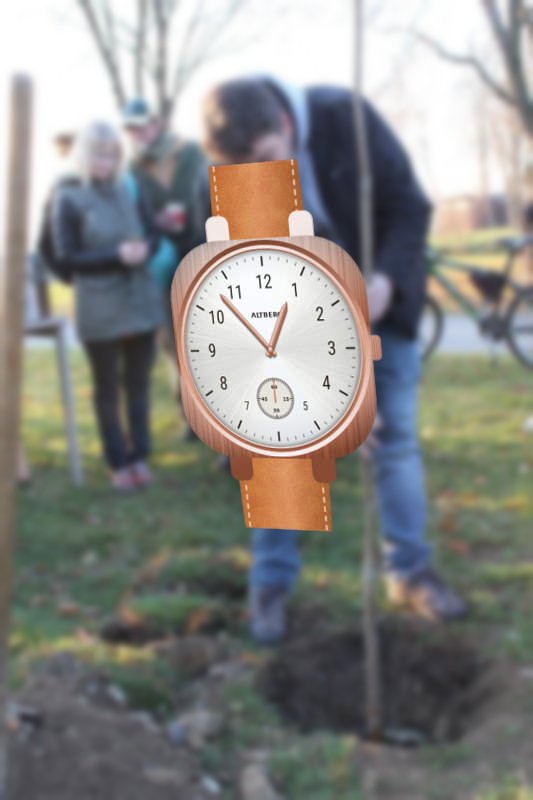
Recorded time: 12:53
